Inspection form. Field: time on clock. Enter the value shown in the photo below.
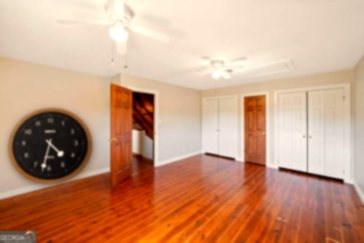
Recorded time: 4:32
